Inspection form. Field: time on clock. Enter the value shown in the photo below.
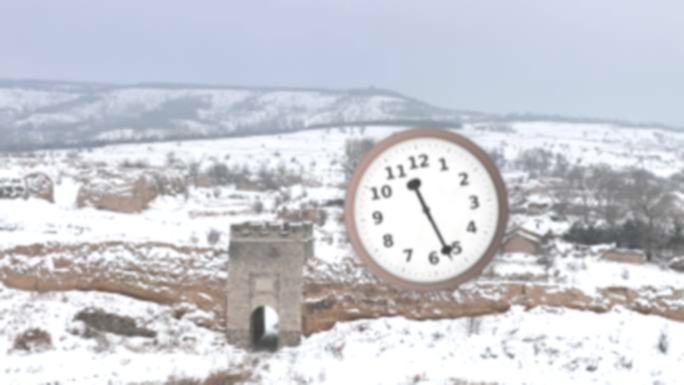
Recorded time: 11:27
